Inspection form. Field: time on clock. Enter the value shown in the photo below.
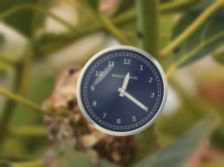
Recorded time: 12:20
